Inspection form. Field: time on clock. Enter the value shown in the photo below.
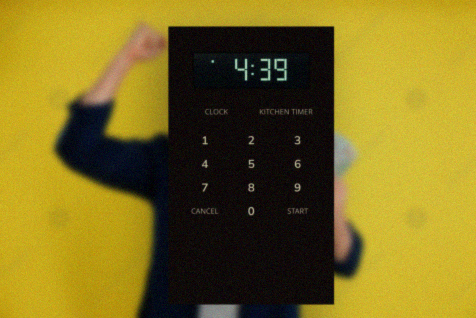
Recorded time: 4:39
